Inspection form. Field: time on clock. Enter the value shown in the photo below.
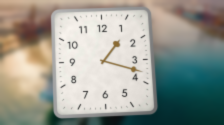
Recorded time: 1:18
